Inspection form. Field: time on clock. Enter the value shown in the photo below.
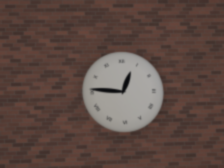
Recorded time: 12:46
